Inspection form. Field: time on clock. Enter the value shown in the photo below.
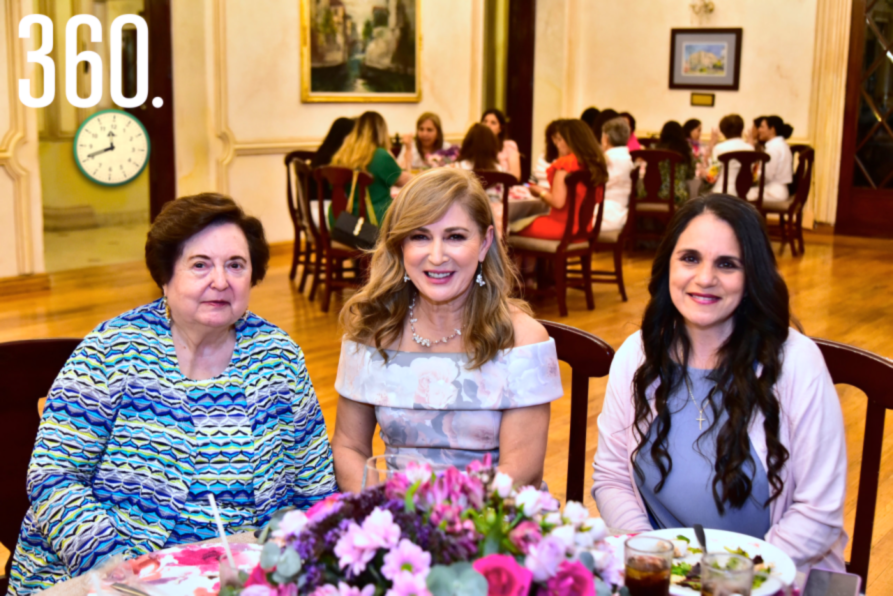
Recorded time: 11:41
